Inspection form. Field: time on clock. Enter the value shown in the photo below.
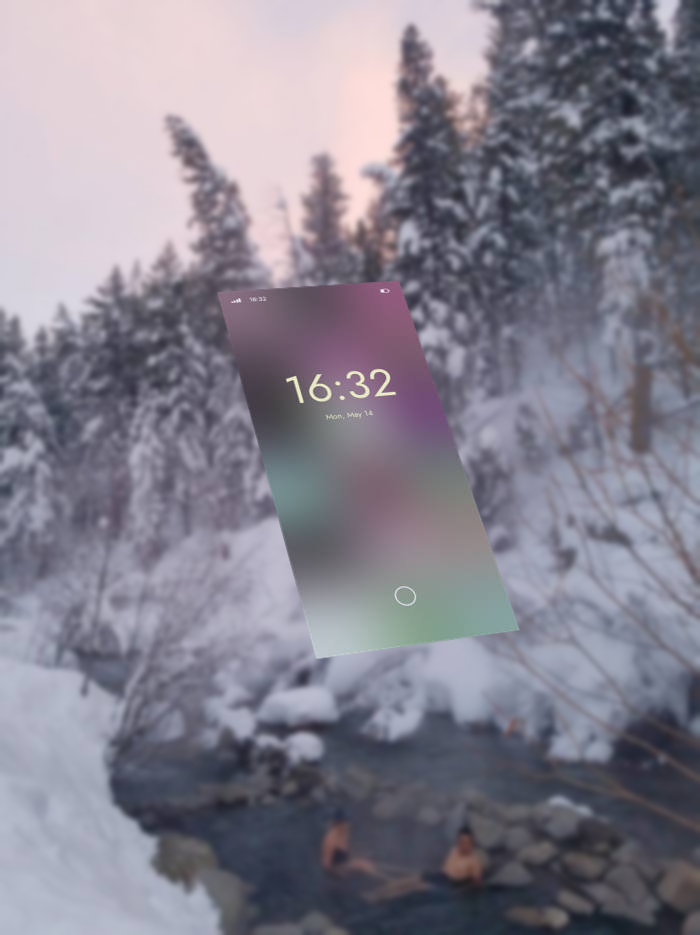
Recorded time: 16:32
